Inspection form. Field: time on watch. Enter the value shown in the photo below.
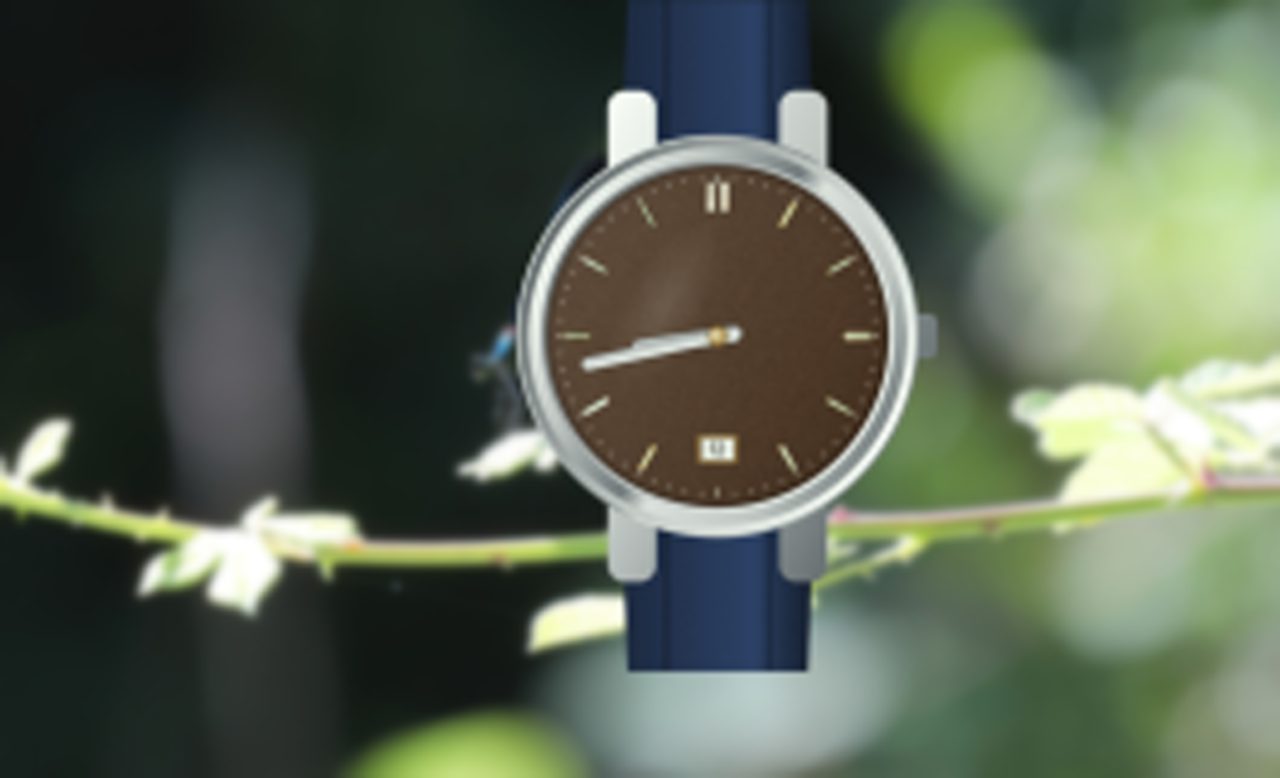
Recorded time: 8:43
